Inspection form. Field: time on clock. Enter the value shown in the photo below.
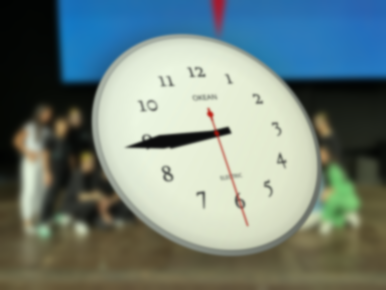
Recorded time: 8:44:30
